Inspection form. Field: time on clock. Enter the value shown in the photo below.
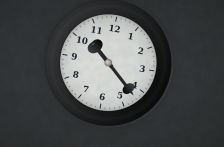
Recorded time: 10:22
